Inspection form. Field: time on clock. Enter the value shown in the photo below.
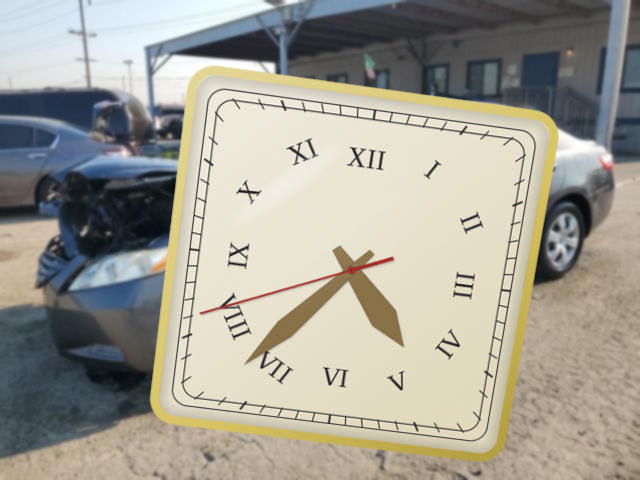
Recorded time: 4:36:41
